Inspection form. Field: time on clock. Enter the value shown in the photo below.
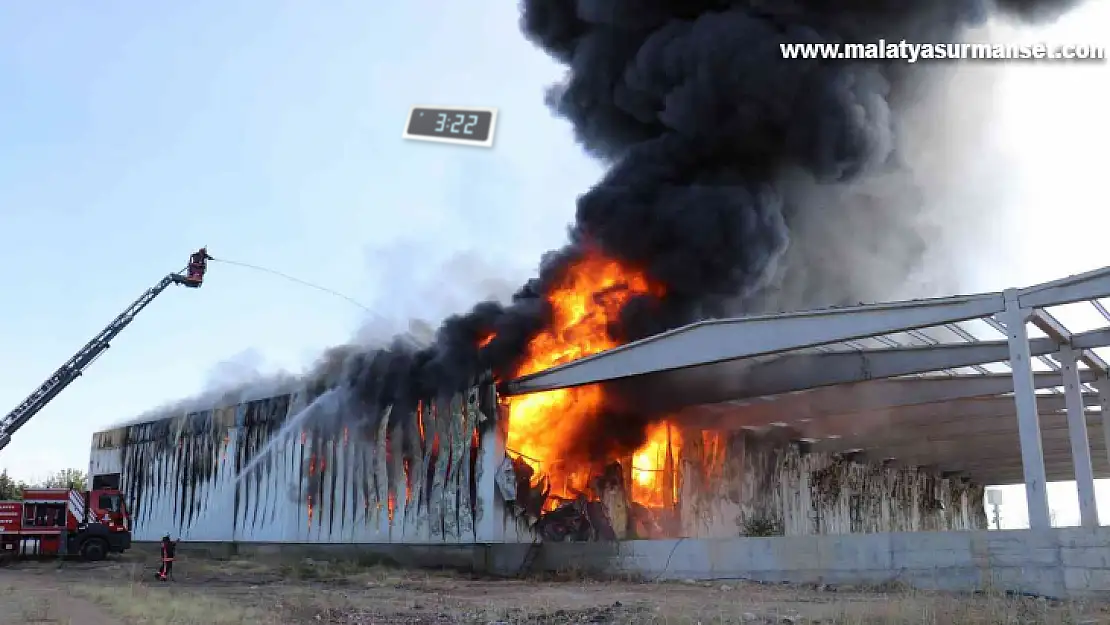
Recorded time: 3:22
